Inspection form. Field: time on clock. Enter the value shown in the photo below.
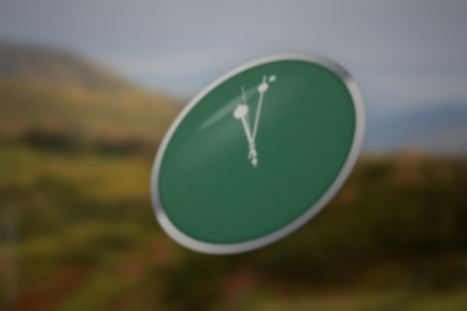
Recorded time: 10:58:56
